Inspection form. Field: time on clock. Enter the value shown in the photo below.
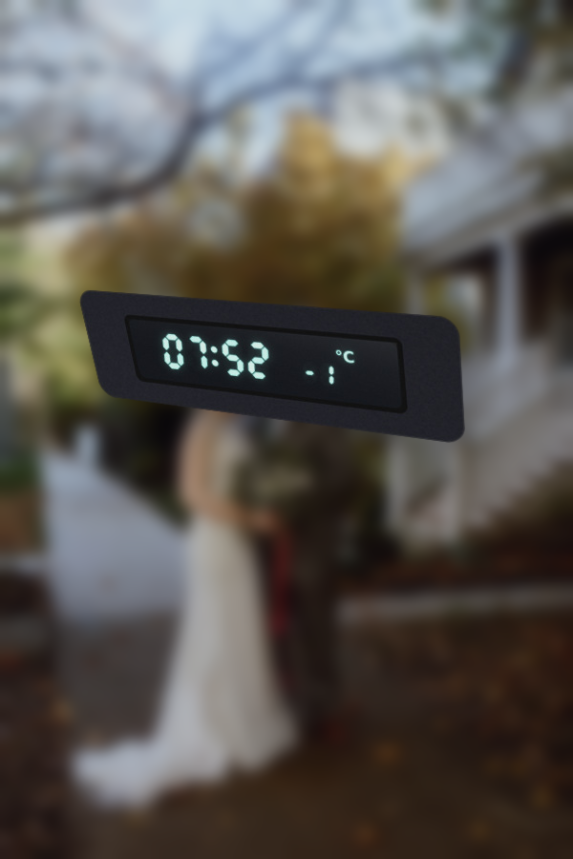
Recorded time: 7:52
